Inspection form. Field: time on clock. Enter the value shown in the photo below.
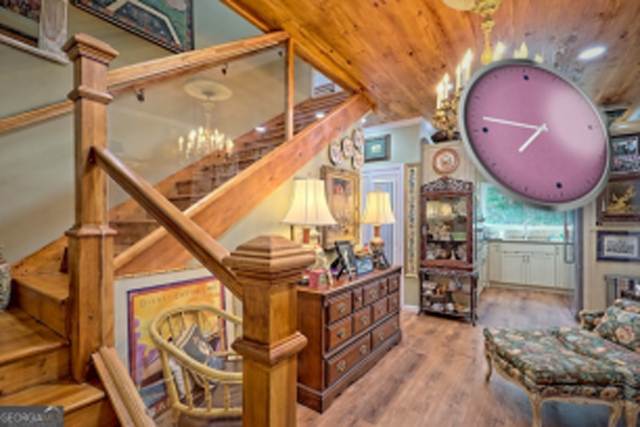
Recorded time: 7:47
